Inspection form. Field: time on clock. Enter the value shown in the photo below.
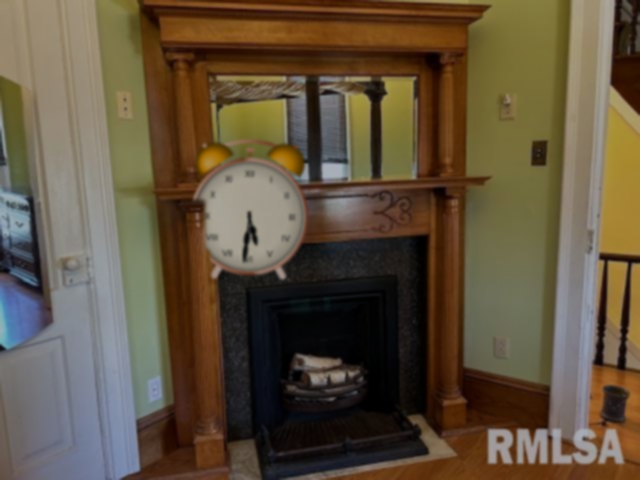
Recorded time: 5:31
